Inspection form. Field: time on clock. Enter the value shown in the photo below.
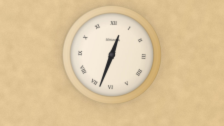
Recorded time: 12:33
